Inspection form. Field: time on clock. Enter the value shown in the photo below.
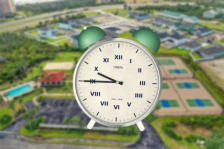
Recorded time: 9:45
